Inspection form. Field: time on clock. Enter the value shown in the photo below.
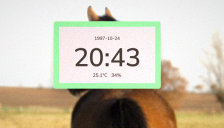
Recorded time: 20:43
